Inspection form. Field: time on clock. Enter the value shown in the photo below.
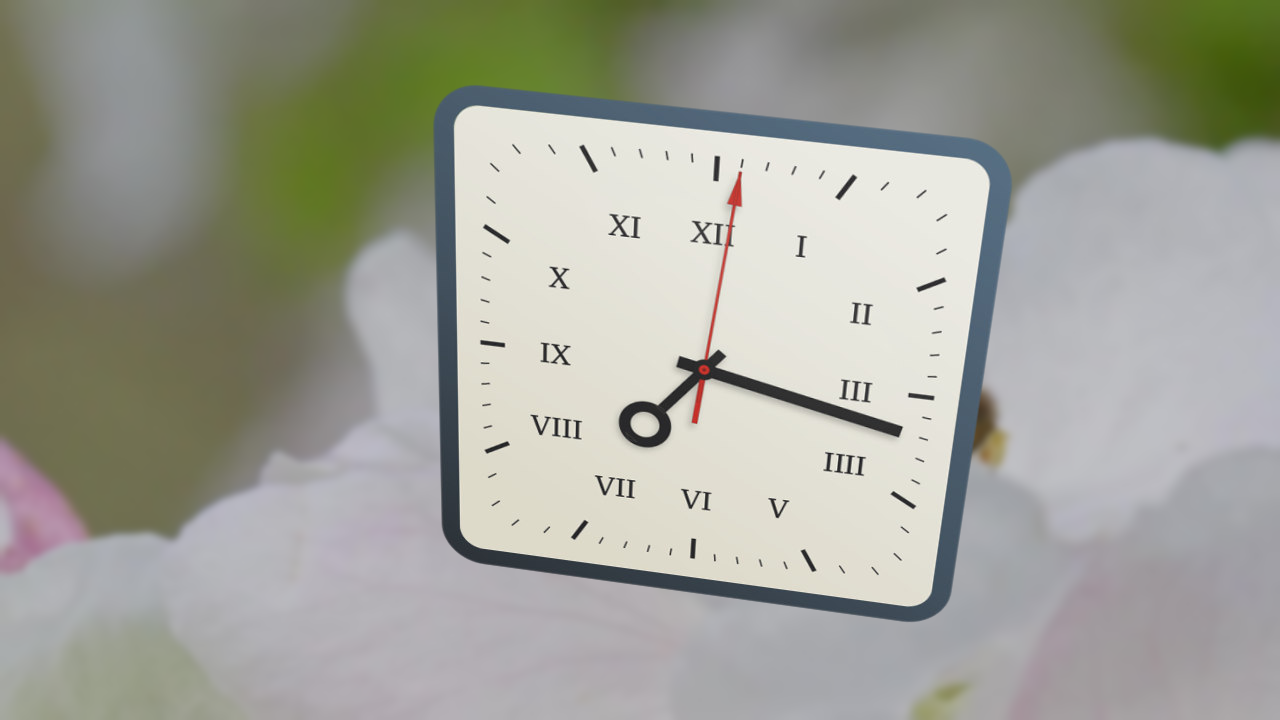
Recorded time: 7:17:01
